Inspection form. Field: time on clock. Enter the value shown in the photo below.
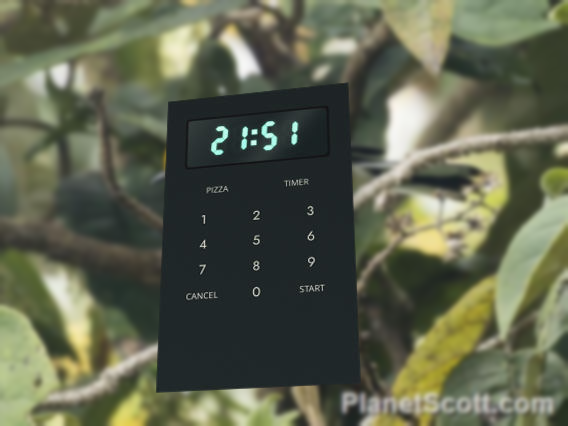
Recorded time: 21:51
